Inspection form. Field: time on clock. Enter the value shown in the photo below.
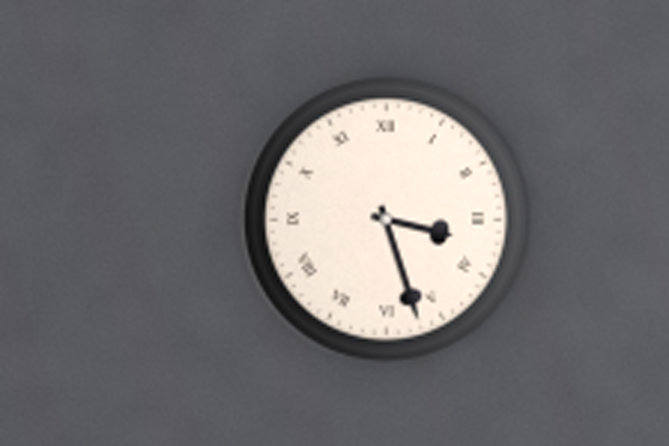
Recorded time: 3:27
